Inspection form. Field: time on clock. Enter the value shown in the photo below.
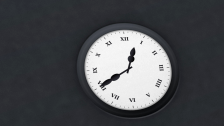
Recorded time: 12:40
